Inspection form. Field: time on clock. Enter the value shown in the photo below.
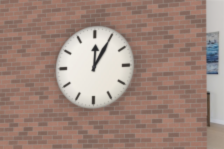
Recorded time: 12:05
